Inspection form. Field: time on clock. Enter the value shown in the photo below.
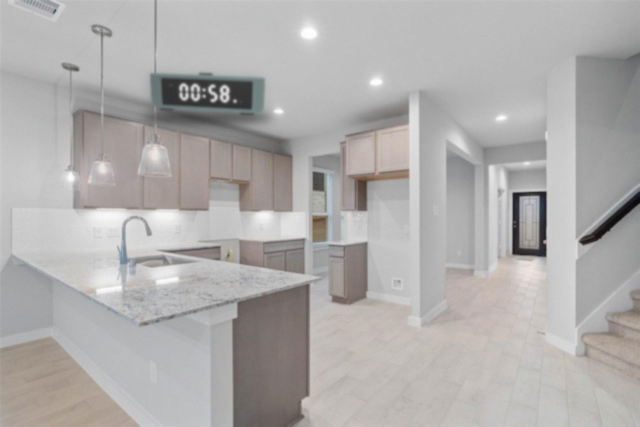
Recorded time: 0:58
